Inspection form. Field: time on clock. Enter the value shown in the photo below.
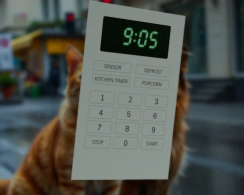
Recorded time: 9:05
